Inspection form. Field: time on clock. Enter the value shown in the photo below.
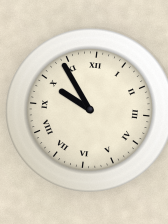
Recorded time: 9:54
